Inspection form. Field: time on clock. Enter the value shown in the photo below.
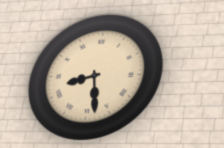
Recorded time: 8:28
